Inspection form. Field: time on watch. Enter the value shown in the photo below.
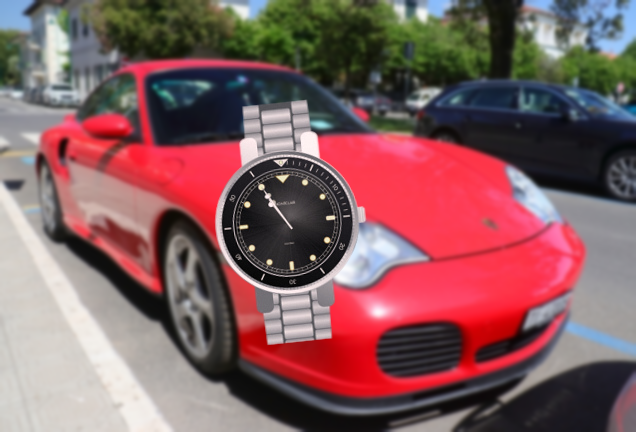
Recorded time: 10:55
